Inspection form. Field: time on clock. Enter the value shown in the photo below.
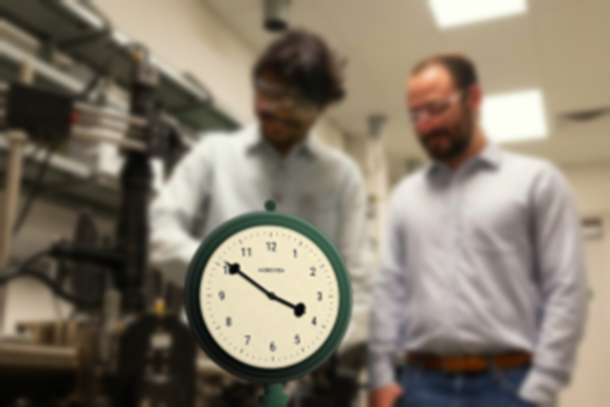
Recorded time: 3:51
